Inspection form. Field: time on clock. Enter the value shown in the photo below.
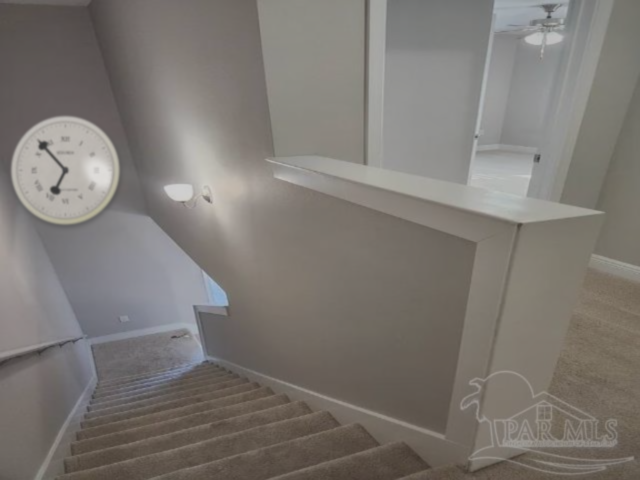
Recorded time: 6:53
